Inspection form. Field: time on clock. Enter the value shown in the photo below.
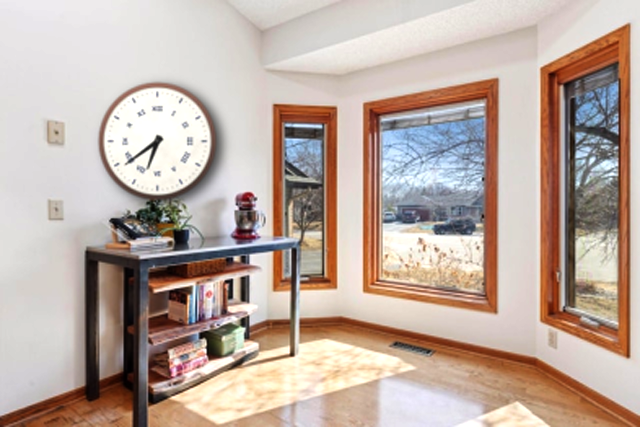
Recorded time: 6:39
